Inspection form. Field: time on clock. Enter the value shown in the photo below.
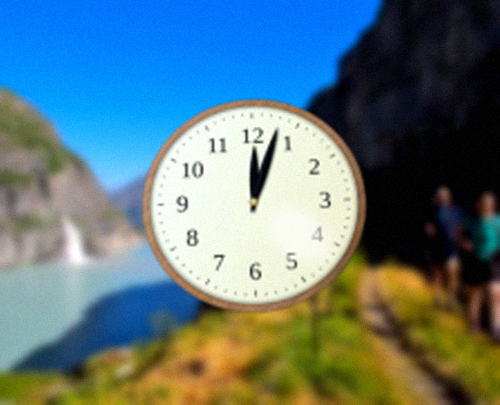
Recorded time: 12:03
